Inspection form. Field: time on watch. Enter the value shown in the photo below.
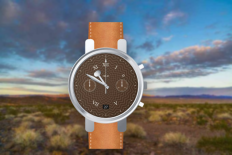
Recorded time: 10:50
